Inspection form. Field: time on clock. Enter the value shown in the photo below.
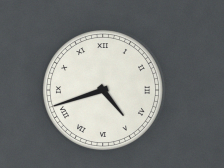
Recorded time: 4:42
